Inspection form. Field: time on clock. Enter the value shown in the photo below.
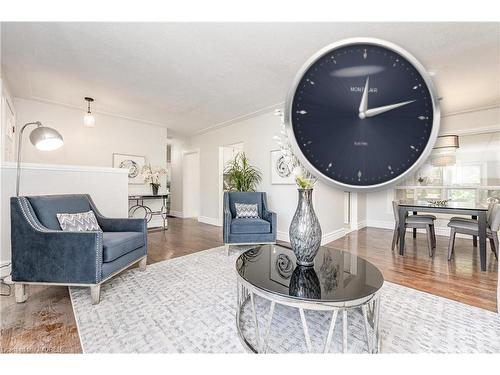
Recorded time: 12:12
